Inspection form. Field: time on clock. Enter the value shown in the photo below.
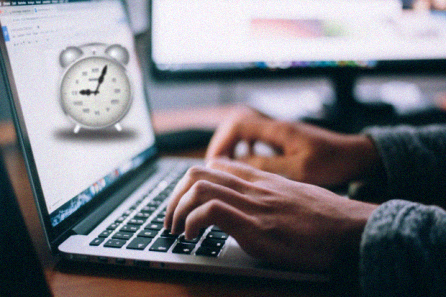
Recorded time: 9:04
